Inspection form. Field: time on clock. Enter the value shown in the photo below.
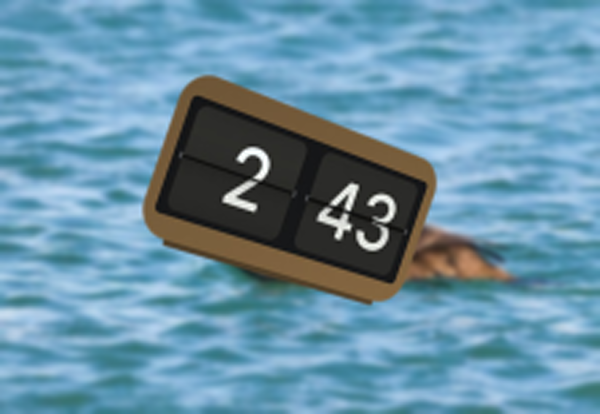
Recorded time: 2:43
